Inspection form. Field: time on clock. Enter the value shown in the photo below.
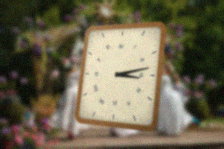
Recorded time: 3:13
